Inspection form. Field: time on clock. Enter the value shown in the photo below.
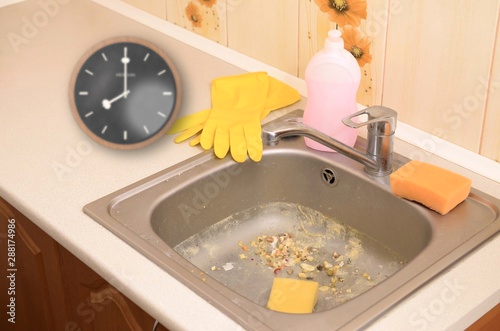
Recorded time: 8:00
